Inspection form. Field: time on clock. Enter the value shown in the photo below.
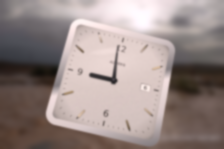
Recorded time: 8:59
